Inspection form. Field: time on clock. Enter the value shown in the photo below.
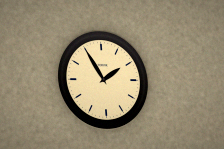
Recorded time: 1:55
